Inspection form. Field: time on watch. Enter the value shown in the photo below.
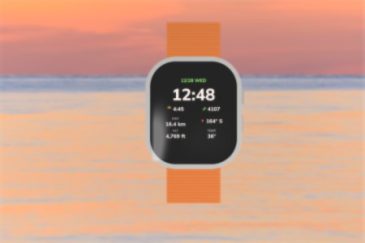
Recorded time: 12:48
